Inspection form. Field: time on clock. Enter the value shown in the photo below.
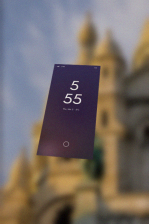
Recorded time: 5:55
